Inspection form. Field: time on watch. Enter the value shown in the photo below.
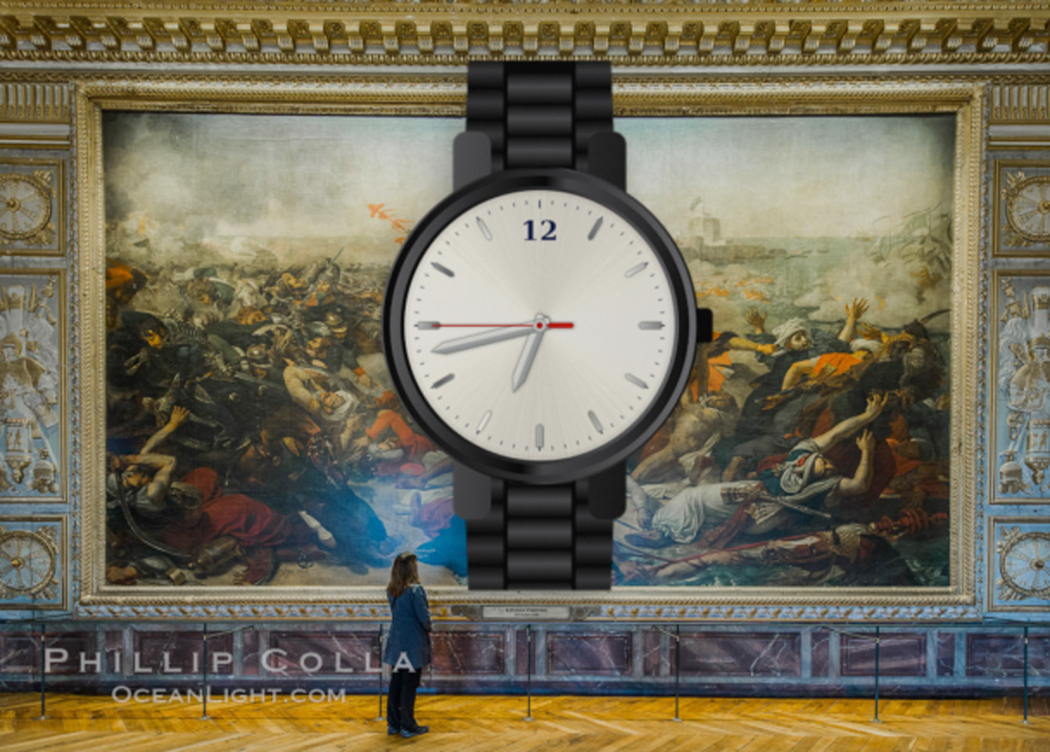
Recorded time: 6:42:45
